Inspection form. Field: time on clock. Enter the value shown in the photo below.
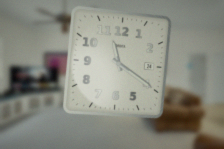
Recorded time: 11:20
